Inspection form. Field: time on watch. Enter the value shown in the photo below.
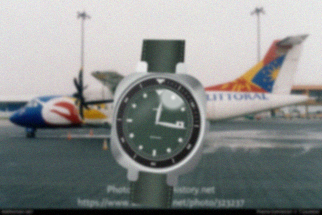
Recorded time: 12:16
